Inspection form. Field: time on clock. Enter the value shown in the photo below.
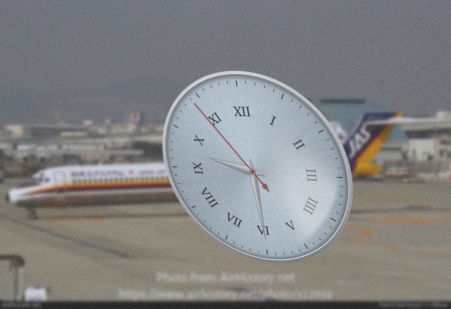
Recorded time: 9:29:54
